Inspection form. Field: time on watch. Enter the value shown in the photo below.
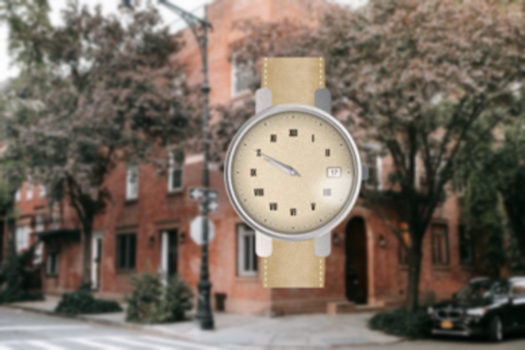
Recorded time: 9:50
